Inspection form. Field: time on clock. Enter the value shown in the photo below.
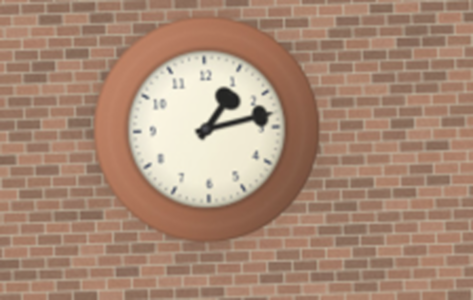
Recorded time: 1:13
